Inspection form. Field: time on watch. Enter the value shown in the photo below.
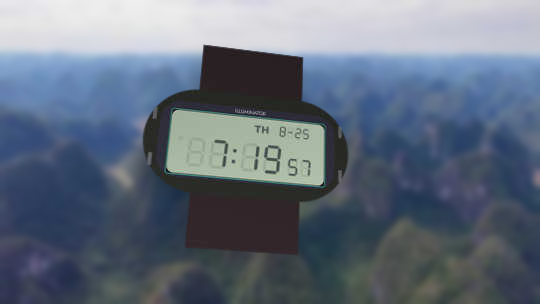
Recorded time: 7:19:57
